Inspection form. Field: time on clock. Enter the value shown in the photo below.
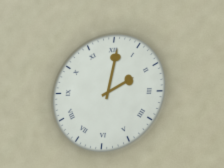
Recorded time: 2:01
